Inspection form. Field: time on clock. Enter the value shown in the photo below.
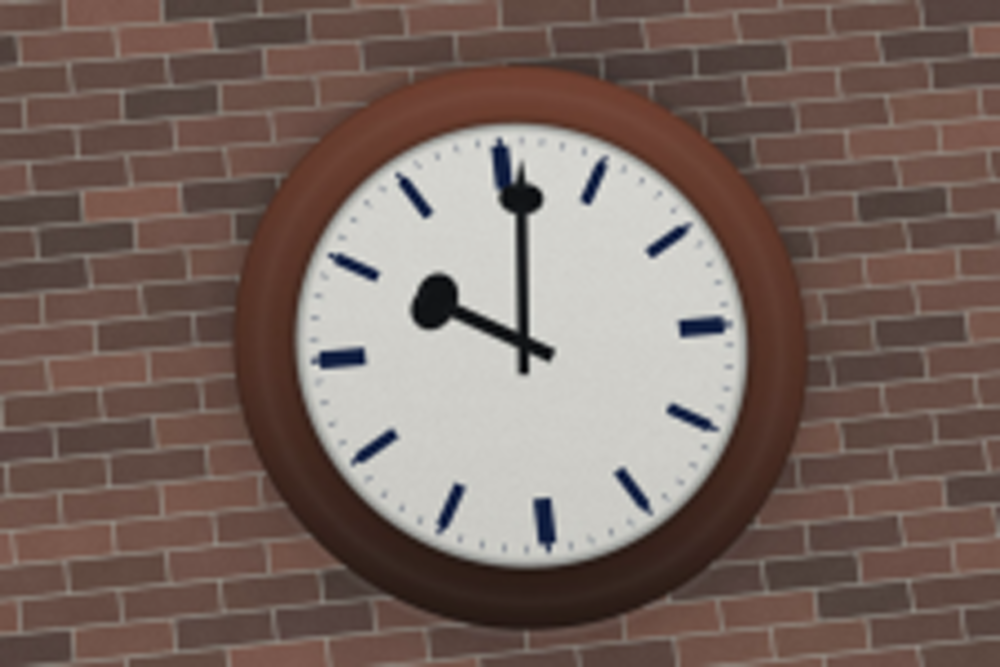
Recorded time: 10:01
